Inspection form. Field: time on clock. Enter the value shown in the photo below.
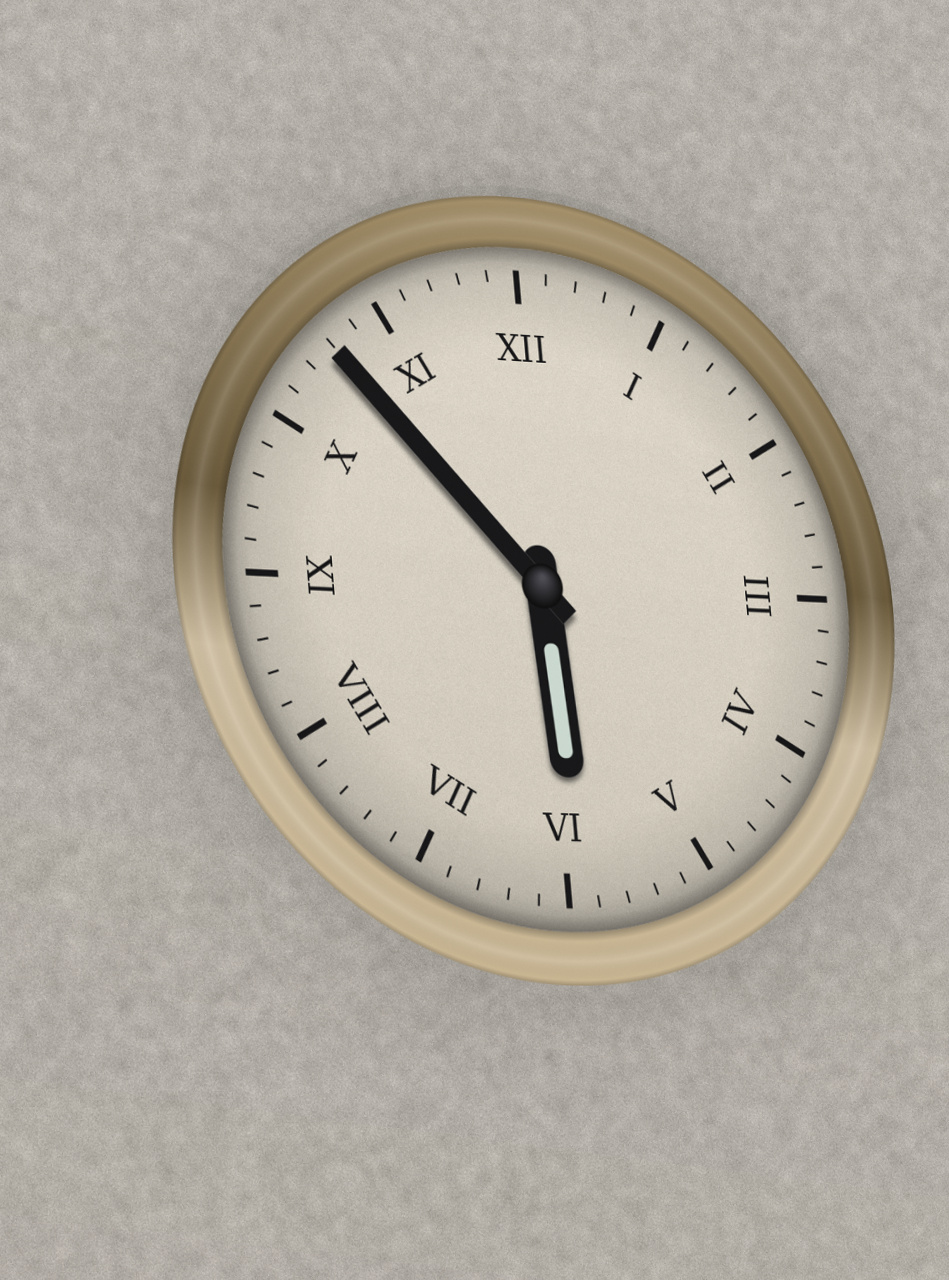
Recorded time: 5:53
